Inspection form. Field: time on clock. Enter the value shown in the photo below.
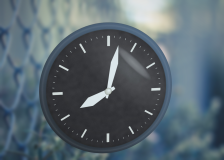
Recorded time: 8:02
